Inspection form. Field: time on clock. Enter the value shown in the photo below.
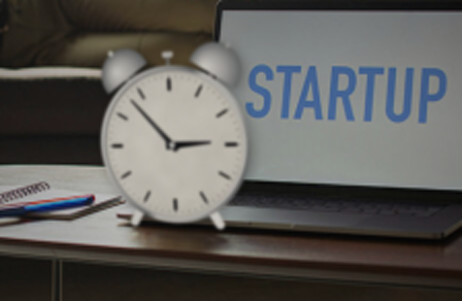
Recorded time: 2:53
